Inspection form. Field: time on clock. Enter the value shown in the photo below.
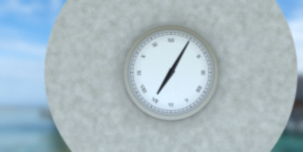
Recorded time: 7:05
